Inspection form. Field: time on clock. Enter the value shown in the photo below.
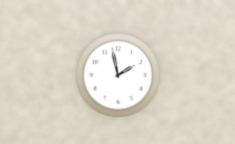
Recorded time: 1:58
